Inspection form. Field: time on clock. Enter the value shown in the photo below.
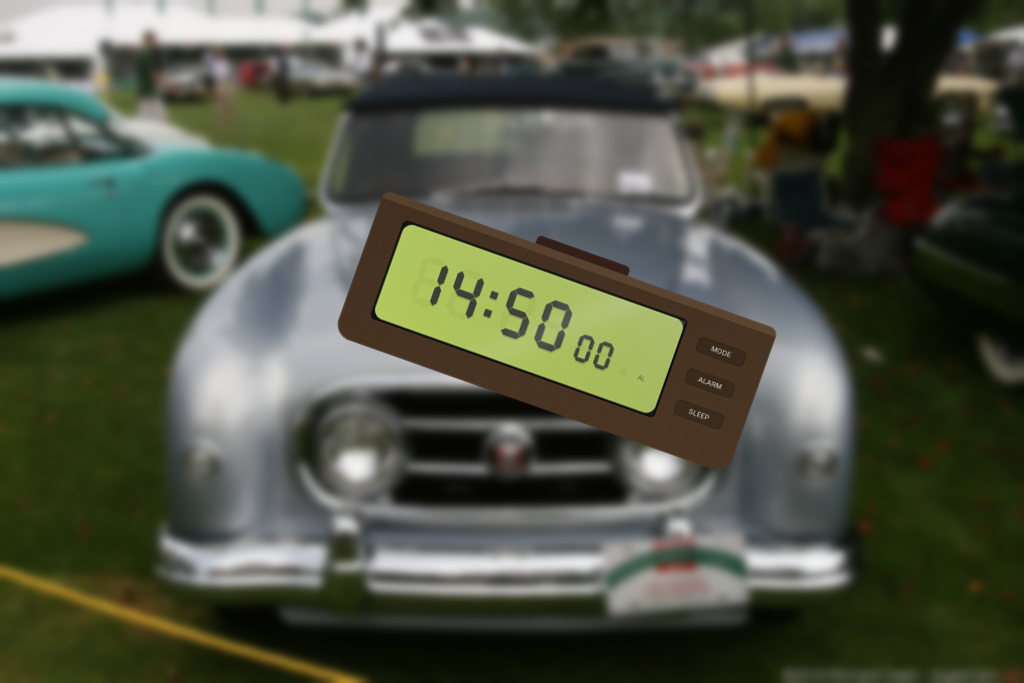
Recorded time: 14:50:00
